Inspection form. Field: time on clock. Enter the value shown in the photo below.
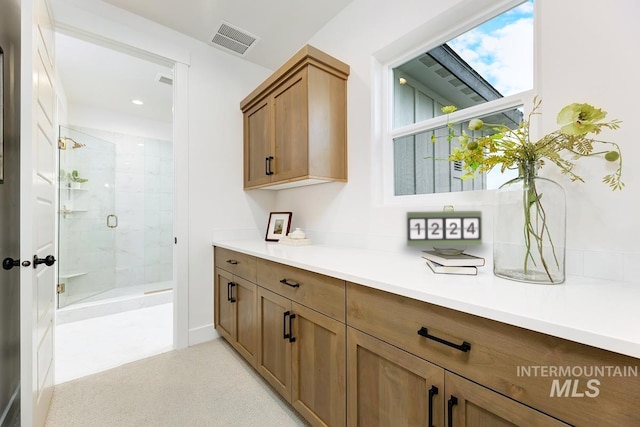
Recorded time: 12:24
